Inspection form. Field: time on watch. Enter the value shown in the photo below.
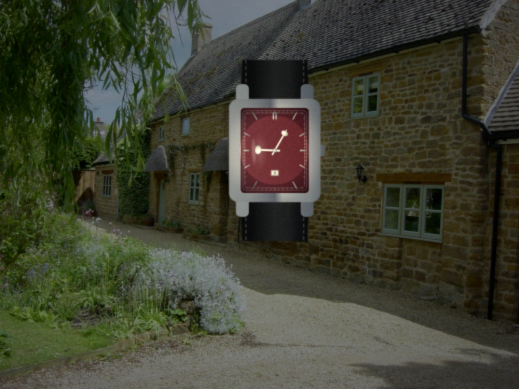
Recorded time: 9:05
